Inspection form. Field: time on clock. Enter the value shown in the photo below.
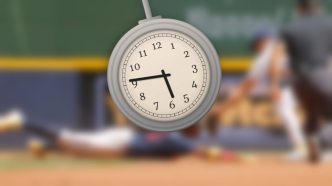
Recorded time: 5:46
